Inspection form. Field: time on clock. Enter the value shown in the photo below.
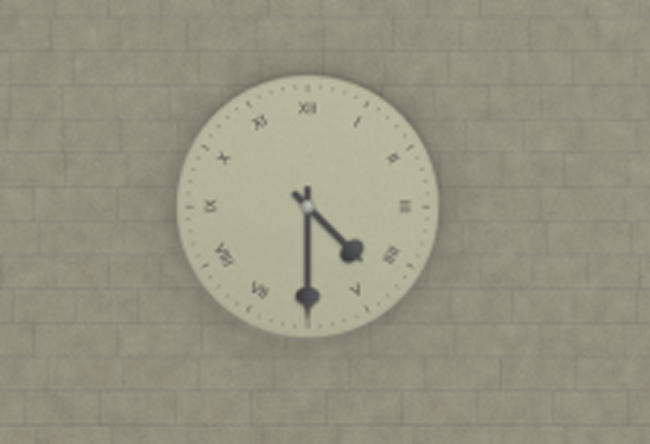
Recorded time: 4:30
